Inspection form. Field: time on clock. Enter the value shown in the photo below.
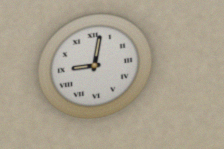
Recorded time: 9:02
